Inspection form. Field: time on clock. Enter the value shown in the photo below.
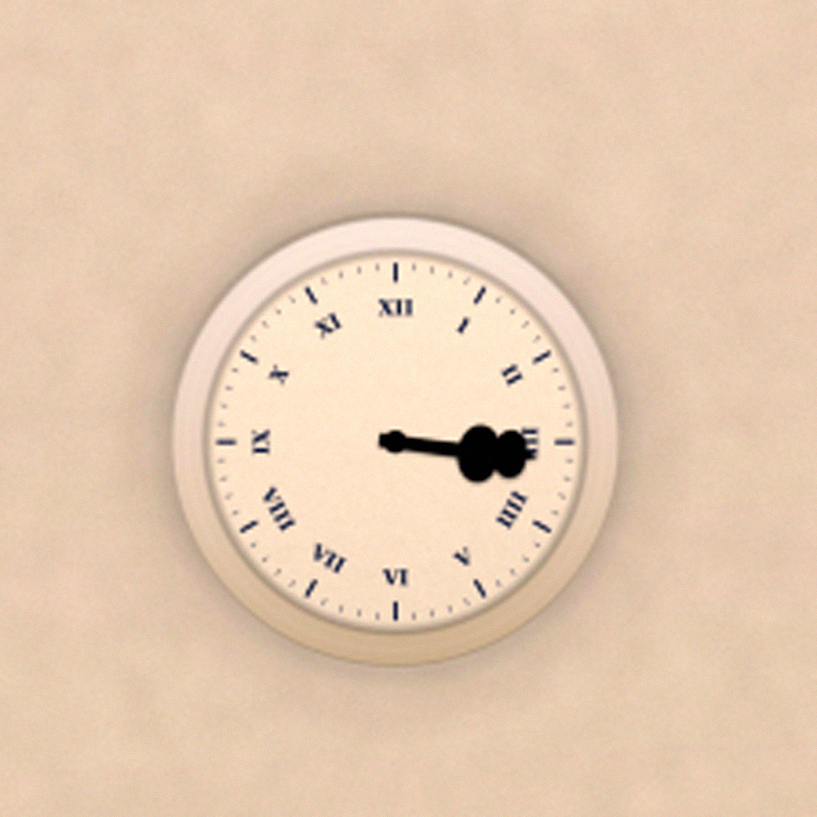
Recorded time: 3:16
